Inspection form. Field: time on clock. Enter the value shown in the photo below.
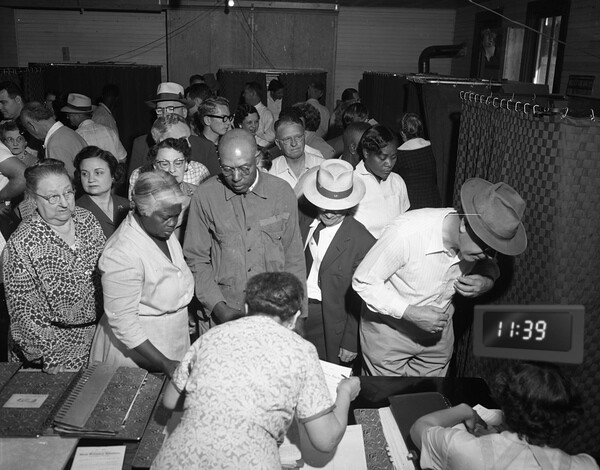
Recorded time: 11:39
